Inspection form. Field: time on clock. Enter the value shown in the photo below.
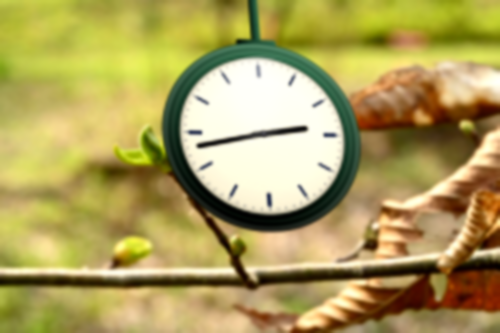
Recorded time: 2:43
